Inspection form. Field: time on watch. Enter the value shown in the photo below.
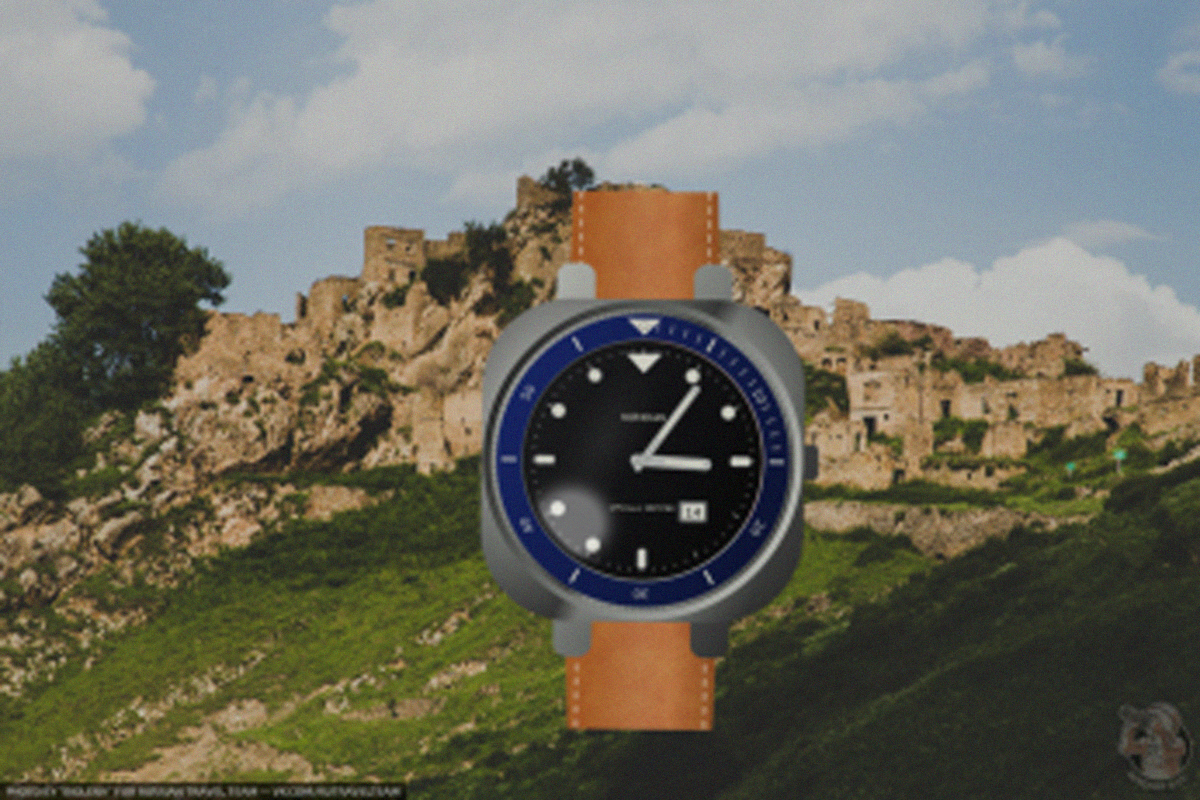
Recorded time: 3:06
